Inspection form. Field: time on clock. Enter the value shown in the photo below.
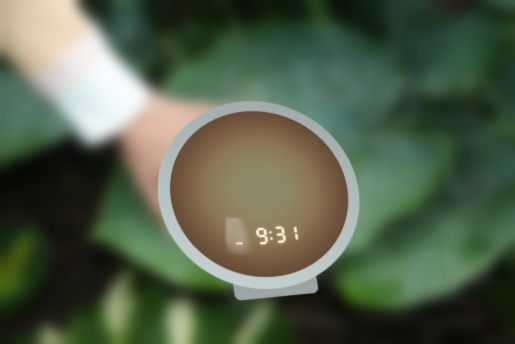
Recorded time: 9:31
